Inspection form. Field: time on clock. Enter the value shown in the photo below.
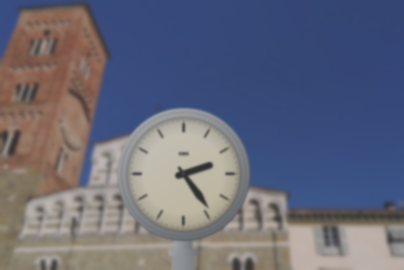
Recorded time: 2:24
